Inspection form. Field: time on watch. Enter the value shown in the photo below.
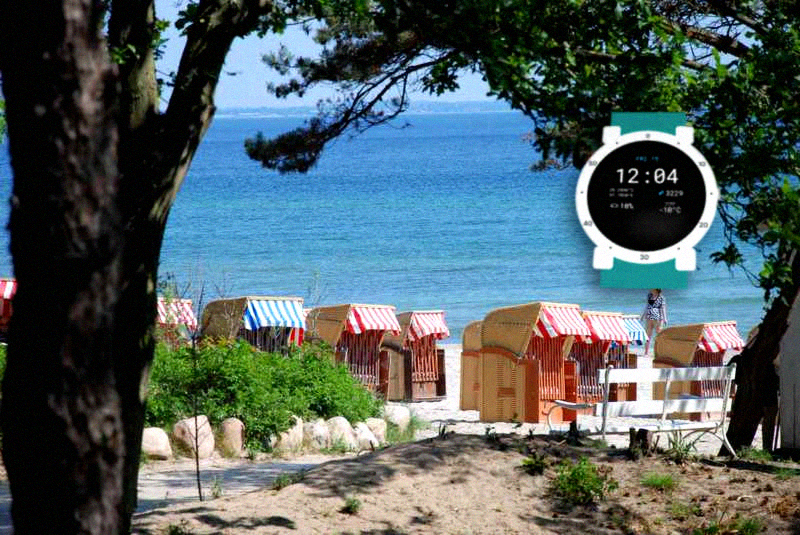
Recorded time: 12:04
